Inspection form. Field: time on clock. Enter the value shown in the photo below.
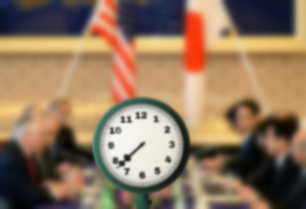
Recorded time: 7:38
